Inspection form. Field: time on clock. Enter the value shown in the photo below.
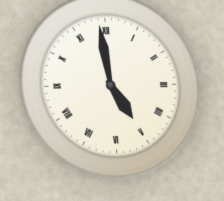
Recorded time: 4:59
